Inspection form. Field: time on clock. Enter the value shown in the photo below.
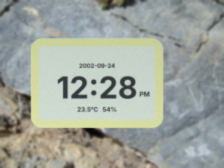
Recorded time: 12:28
